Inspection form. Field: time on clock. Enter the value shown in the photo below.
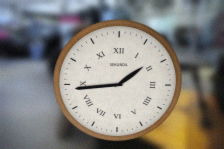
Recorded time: 1:44
